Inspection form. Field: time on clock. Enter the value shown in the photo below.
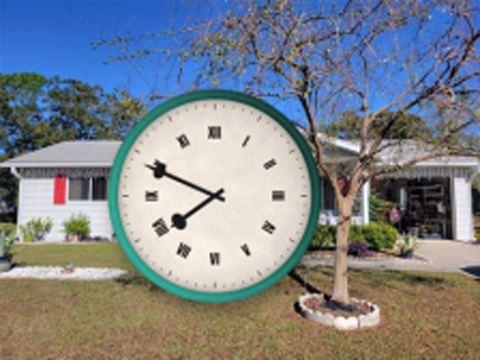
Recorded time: 7:49
